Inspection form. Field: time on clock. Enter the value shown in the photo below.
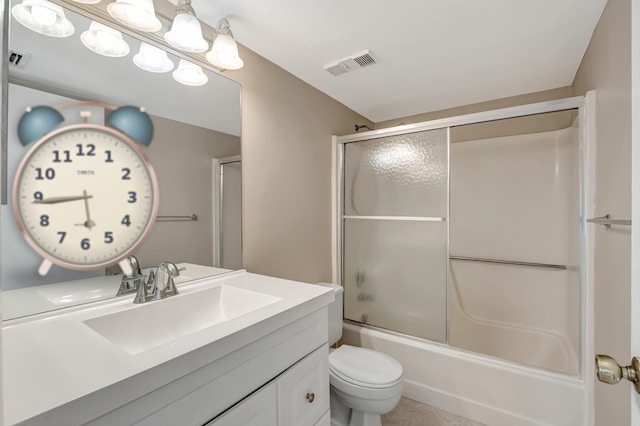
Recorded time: 5:44
